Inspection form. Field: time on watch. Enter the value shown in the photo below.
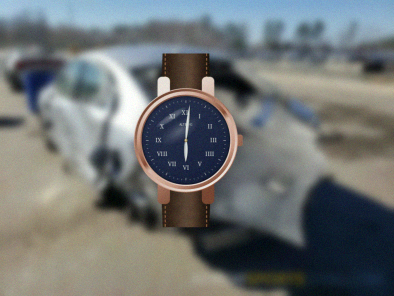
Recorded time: 6:01
